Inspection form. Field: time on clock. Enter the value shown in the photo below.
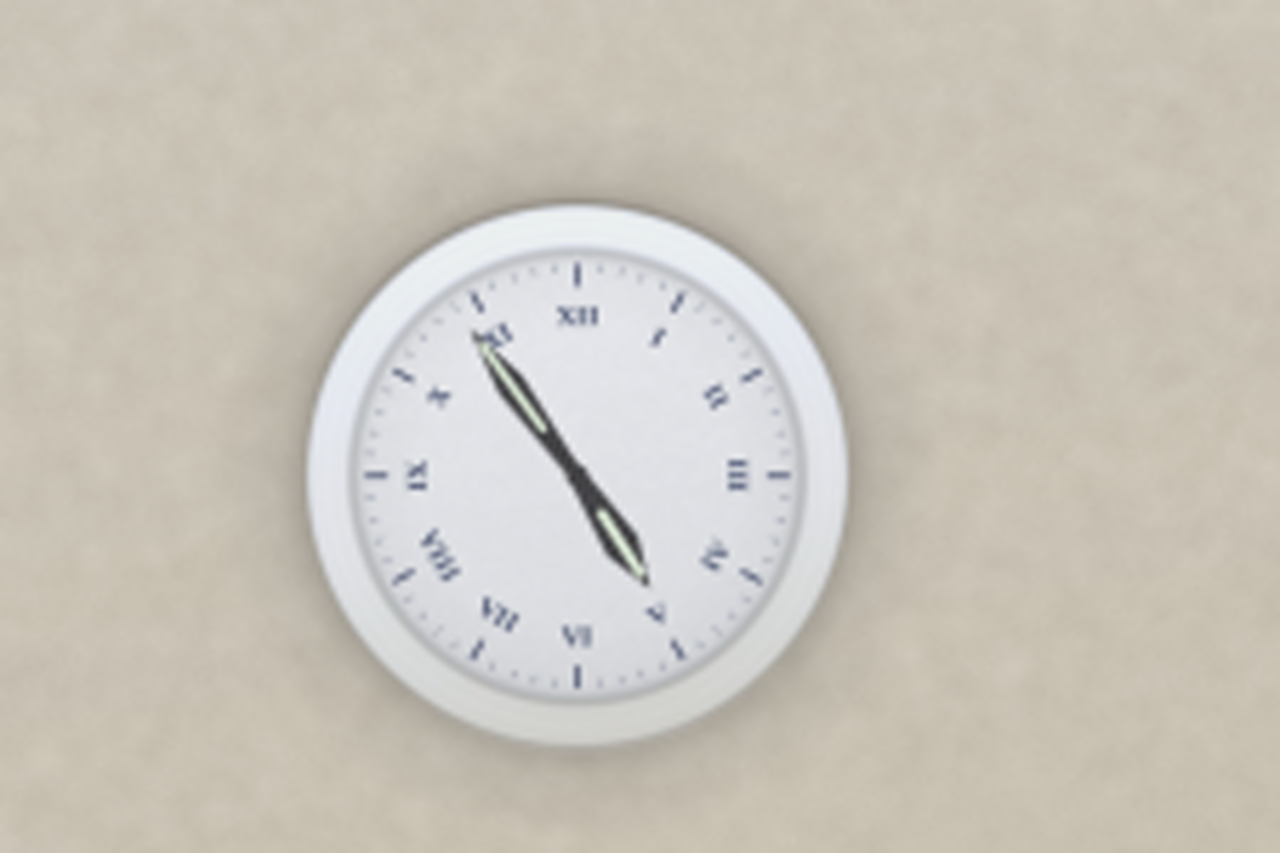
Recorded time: 4:54
